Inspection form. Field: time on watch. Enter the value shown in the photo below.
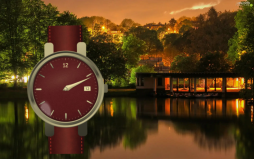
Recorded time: 2:11
